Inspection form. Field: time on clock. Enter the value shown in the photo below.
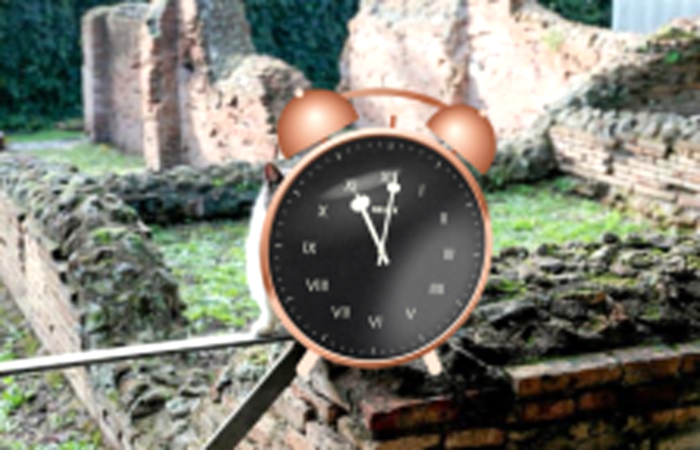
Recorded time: 11:01
